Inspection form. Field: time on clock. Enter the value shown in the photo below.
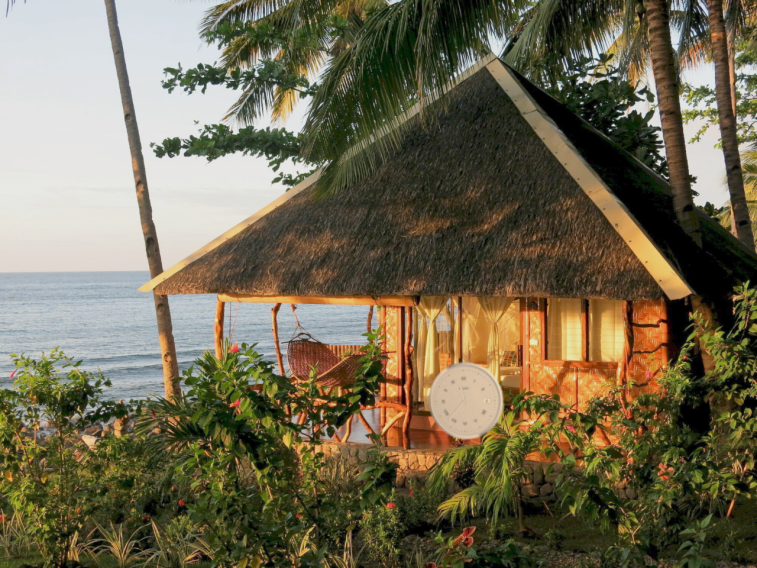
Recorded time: 11:37
